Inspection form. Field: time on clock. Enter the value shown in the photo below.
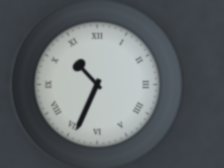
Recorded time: 10:34
